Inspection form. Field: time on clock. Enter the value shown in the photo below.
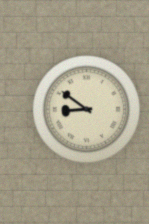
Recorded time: 8:51
